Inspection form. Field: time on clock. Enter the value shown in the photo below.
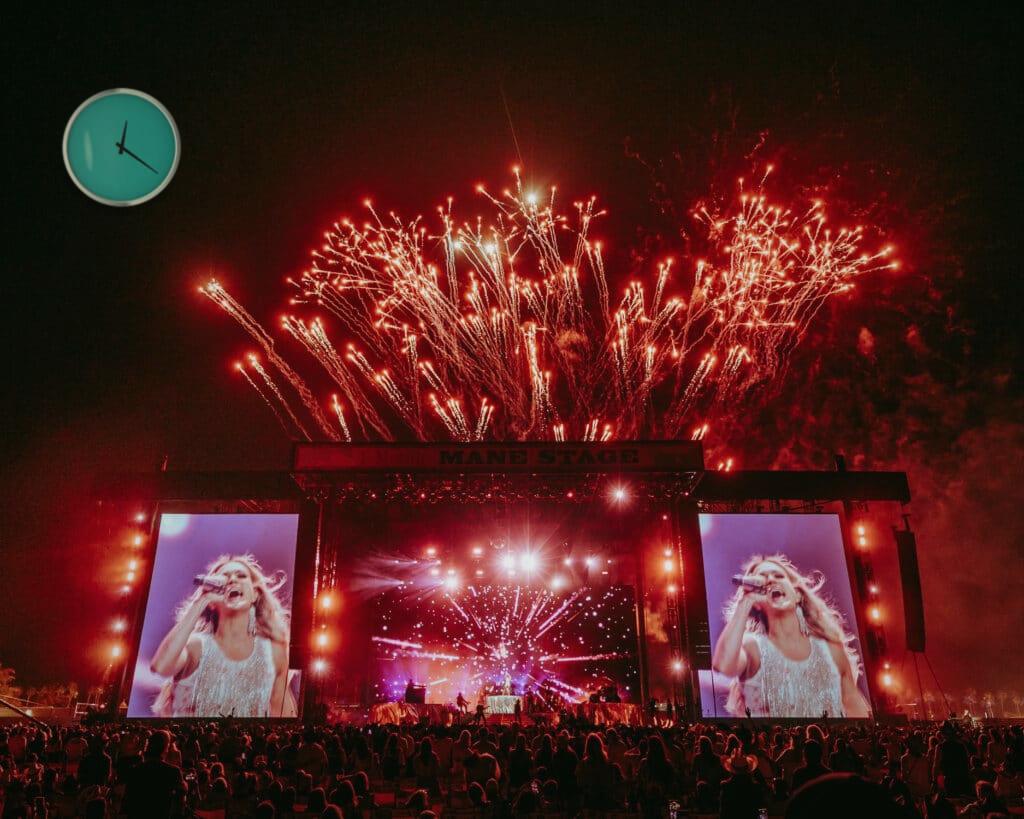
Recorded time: 12:21
